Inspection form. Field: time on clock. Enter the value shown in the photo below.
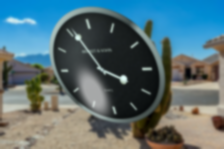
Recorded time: 3:56
